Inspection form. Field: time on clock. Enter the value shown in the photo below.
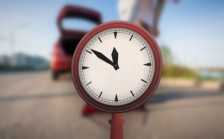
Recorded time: 11:51
